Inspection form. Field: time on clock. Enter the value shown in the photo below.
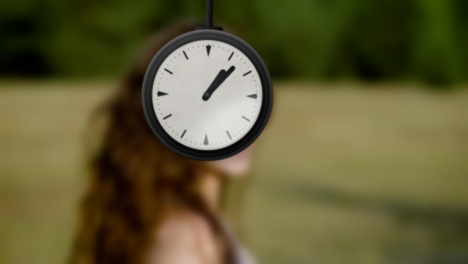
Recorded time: 1:07
